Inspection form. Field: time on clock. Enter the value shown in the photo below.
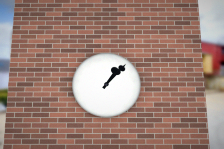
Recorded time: 1:07
